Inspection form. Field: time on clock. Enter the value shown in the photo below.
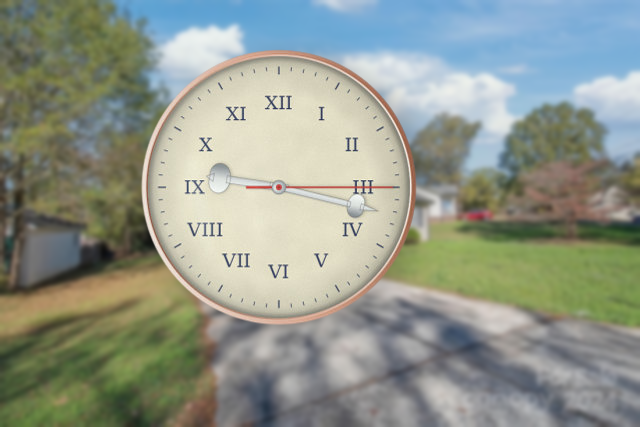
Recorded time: 9:17:15
